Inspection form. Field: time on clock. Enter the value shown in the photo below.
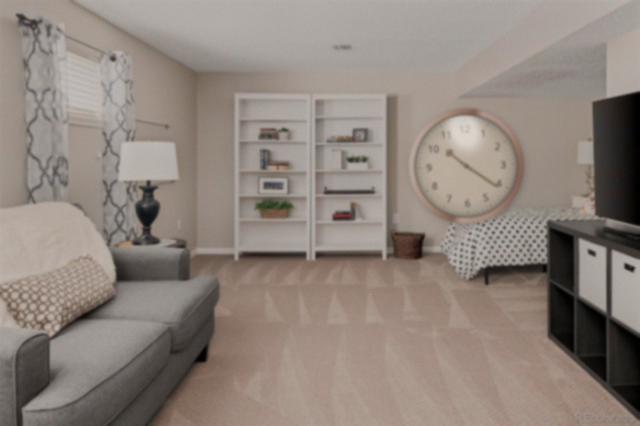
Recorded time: 10:21
